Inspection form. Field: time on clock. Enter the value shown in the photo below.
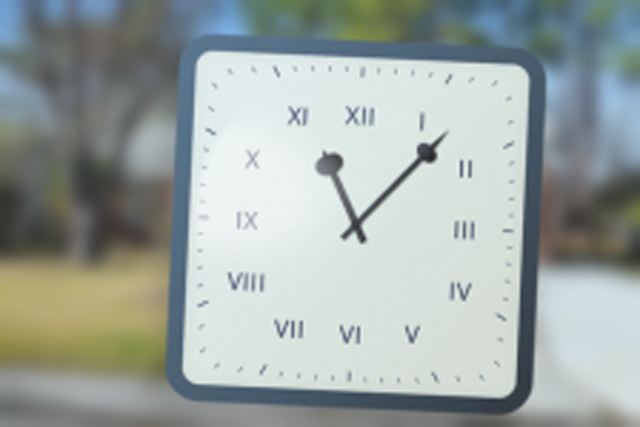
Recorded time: 11:07
